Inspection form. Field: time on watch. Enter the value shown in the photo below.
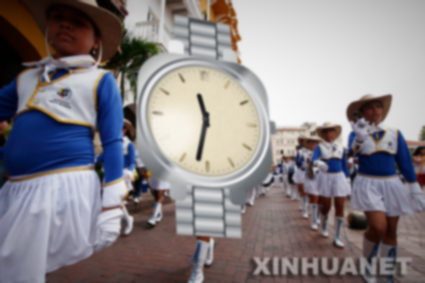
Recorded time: 11:32
